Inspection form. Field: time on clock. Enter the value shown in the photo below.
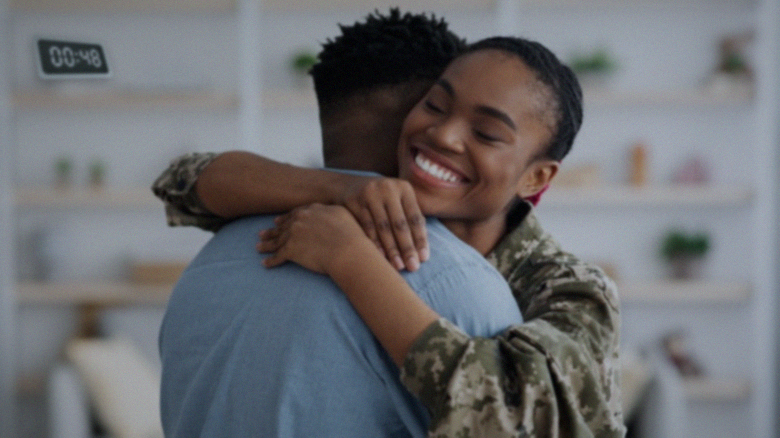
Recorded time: 0:48
